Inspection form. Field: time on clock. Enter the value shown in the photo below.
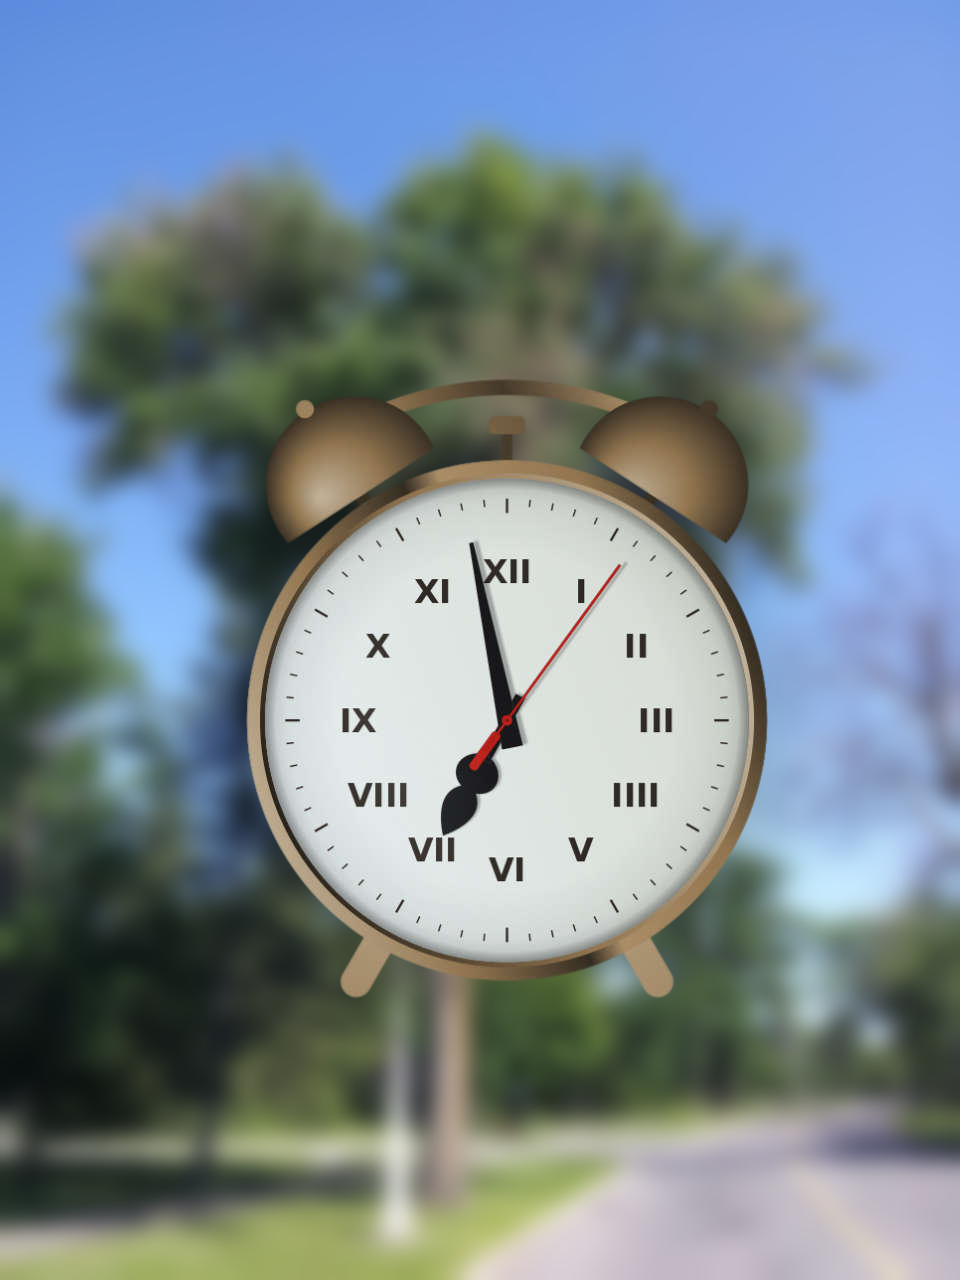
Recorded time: 6:58:06
